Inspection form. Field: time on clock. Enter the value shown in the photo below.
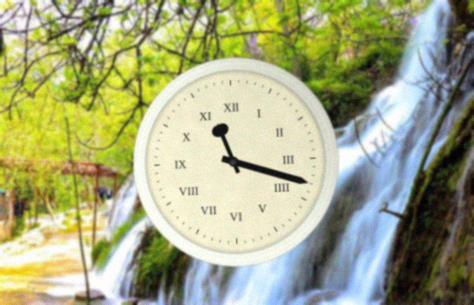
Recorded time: 11:18
